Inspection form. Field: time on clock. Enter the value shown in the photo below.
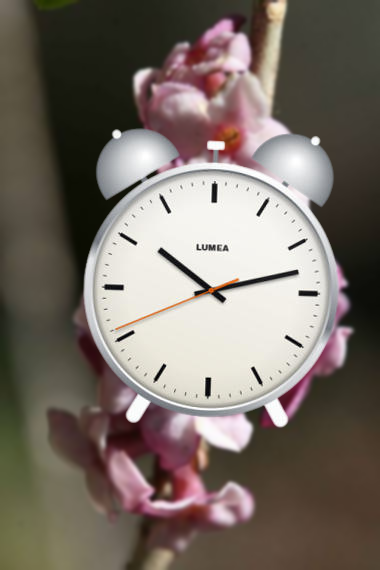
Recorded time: 10:12:41
